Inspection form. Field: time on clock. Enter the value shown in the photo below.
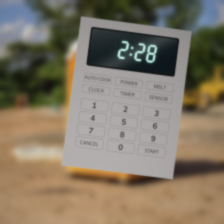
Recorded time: 2:28
